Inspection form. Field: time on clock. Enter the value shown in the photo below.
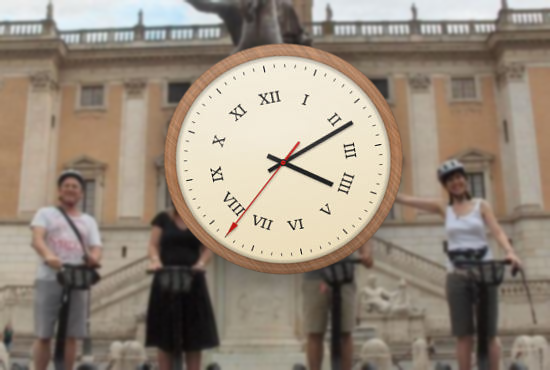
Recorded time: 4:11:38
